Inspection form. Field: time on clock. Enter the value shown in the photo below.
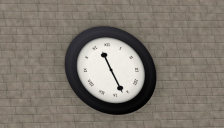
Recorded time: 11:27
